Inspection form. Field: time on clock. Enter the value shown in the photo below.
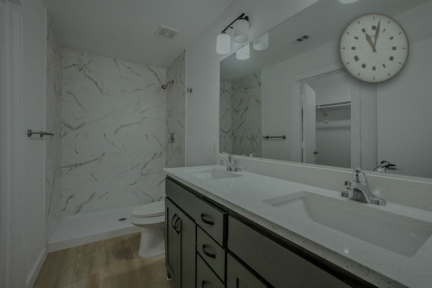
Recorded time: 11:02
